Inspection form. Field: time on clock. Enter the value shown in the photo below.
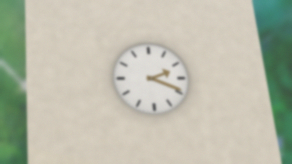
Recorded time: 2:19
